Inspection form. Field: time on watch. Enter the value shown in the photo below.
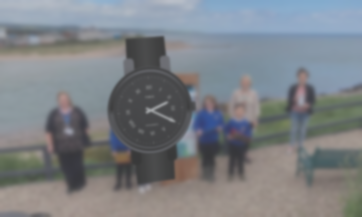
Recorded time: 2:20
